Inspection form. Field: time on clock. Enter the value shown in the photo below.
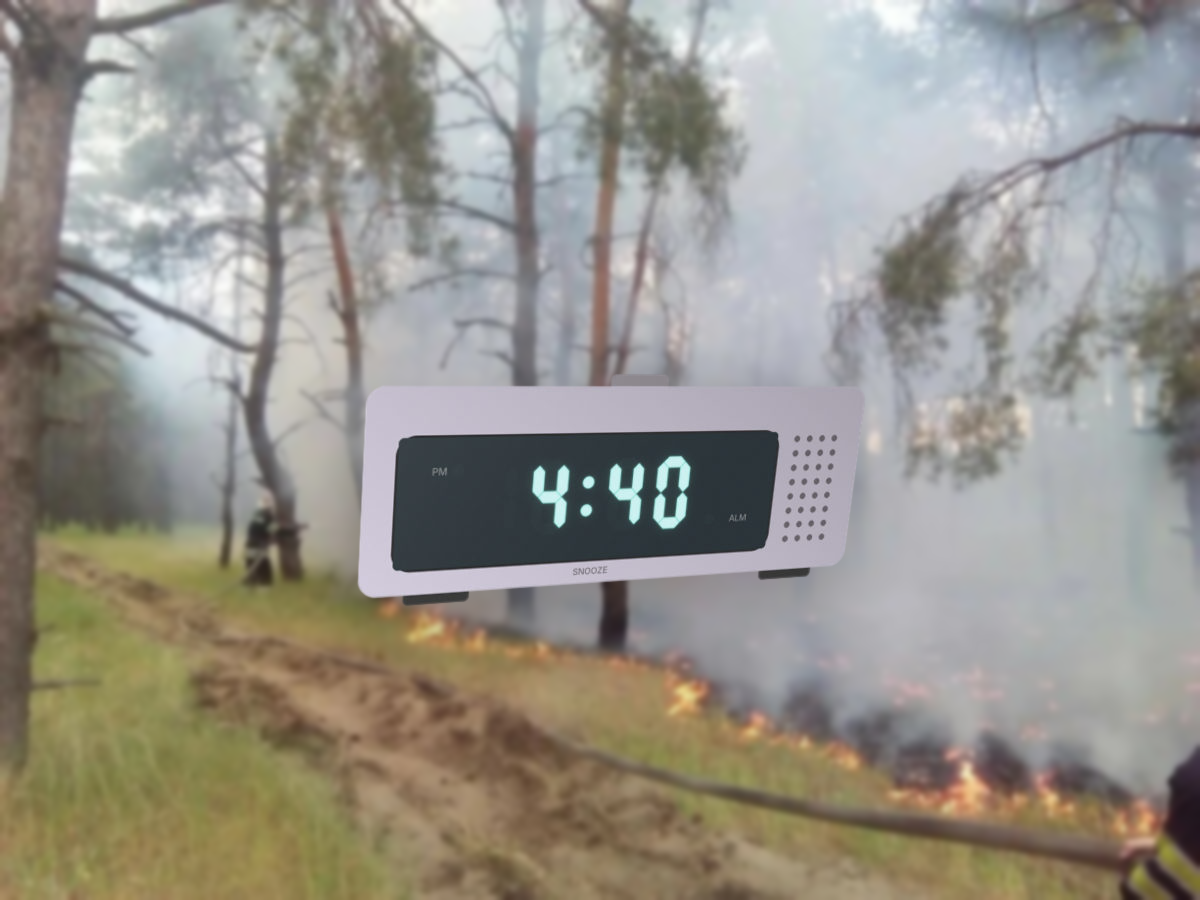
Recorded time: 4:40
